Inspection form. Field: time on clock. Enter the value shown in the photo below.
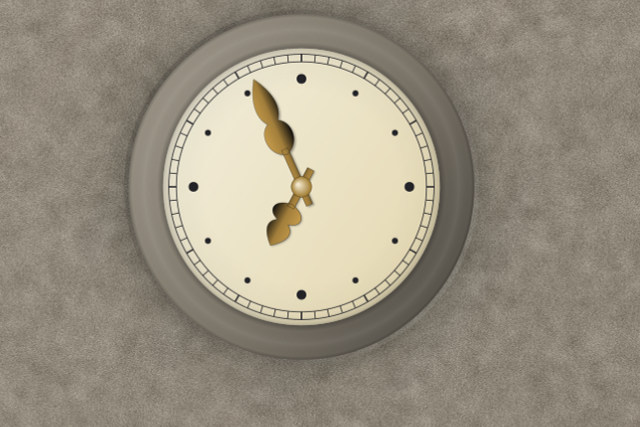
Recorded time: 6:56
